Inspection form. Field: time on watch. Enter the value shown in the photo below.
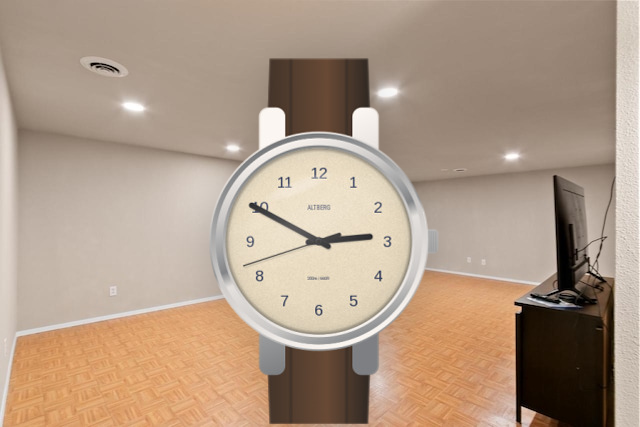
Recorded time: 2:49:42
